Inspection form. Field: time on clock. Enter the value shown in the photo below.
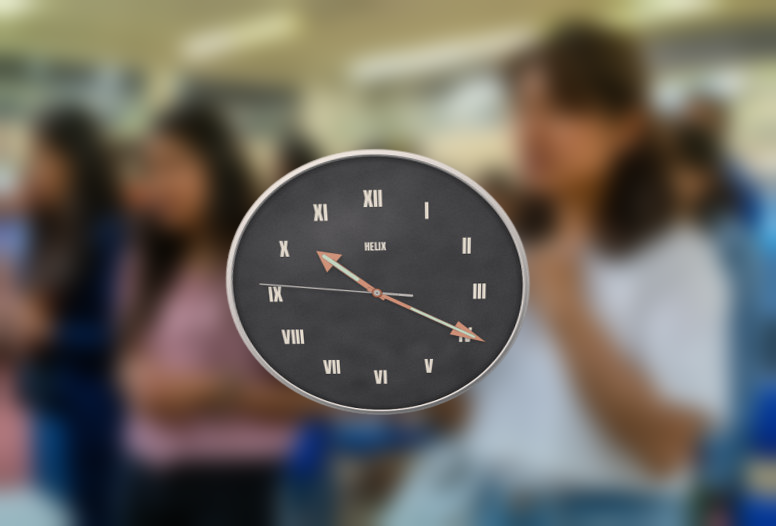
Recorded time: 10:19:46
